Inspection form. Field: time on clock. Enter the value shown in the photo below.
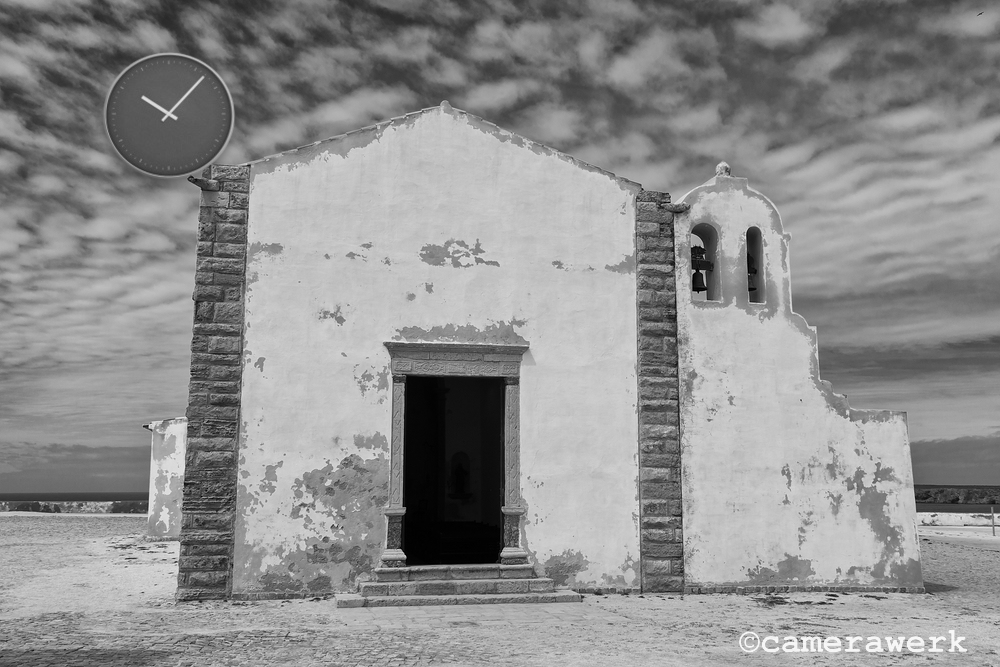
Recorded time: 10:07
